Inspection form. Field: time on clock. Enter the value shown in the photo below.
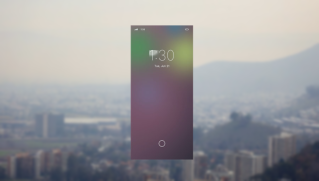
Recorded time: 1:30
